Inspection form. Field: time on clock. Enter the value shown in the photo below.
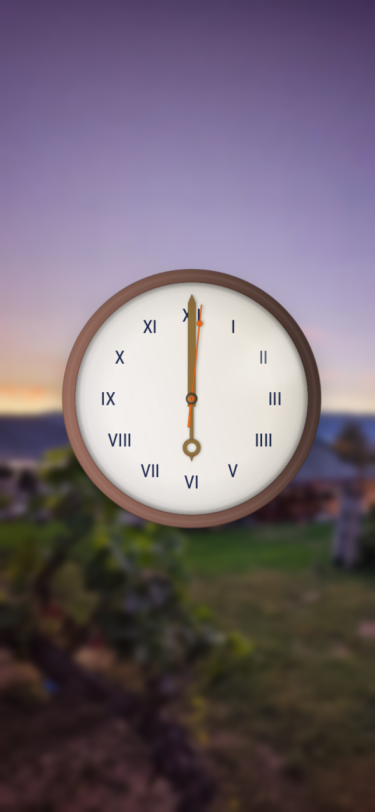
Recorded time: 6:00:01
